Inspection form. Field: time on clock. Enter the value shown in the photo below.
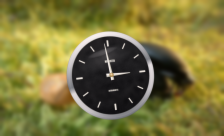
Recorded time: 2:59
